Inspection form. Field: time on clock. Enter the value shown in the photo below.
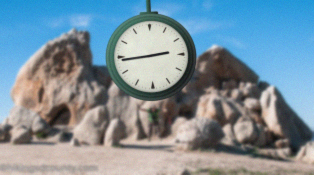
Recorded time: 2:44
